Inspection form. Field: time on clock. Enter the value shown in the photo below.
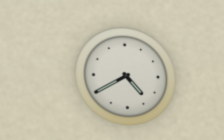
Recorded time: 4:40
